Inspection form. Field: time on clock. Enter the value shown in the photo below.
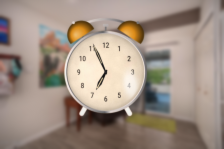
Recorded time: 6:56
